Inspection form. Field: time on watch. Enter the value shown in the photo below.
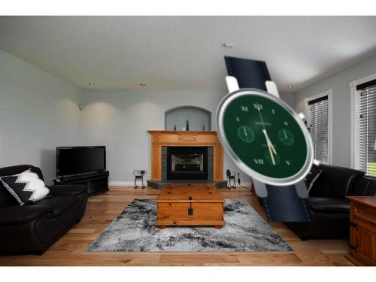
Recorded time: 5:30
